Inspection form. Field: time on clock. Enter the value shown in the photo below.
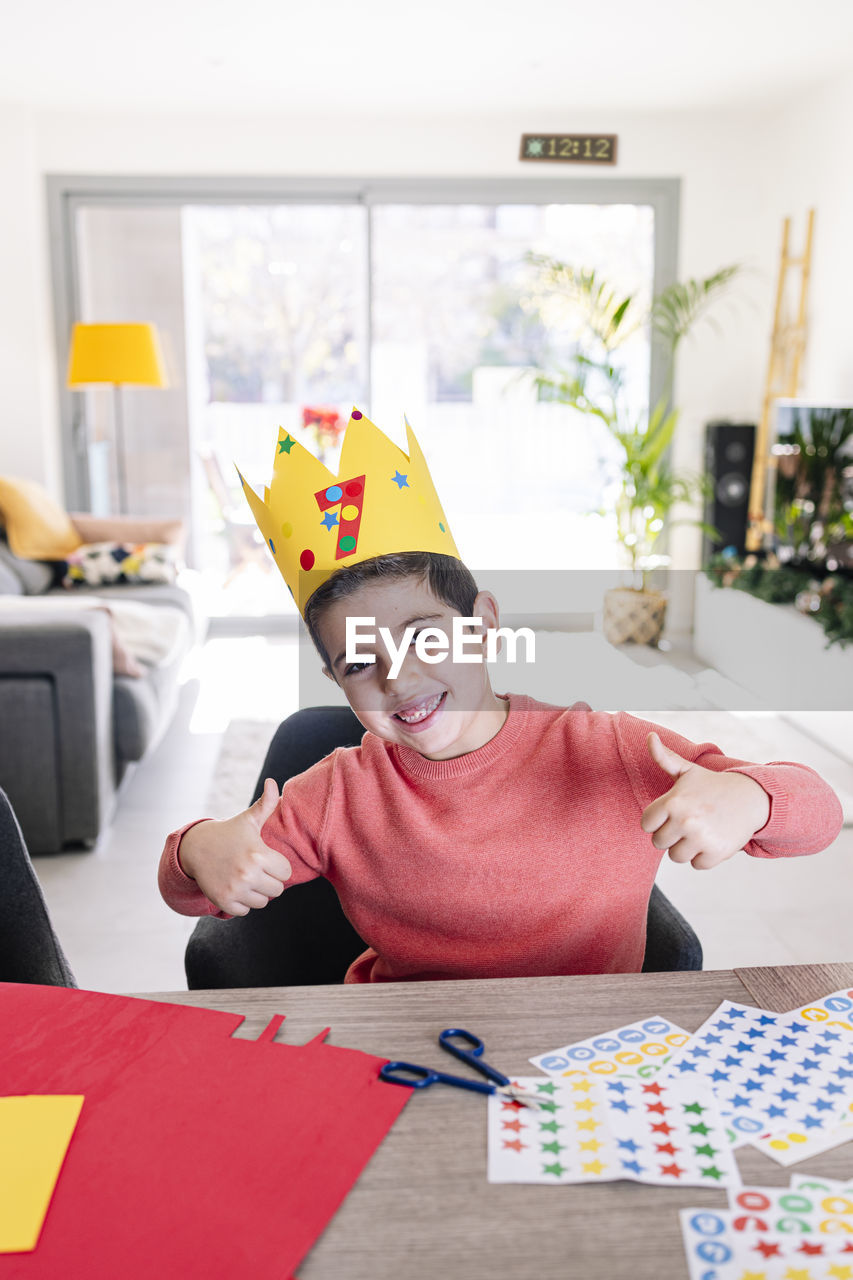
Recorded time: 12:12
